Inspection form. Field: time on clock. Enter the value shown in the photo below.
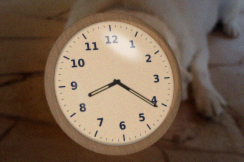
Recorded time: 8:21
